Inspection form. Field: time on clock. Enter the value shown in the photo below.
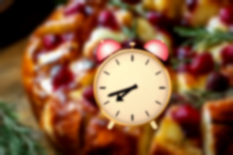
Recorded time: 7:42
